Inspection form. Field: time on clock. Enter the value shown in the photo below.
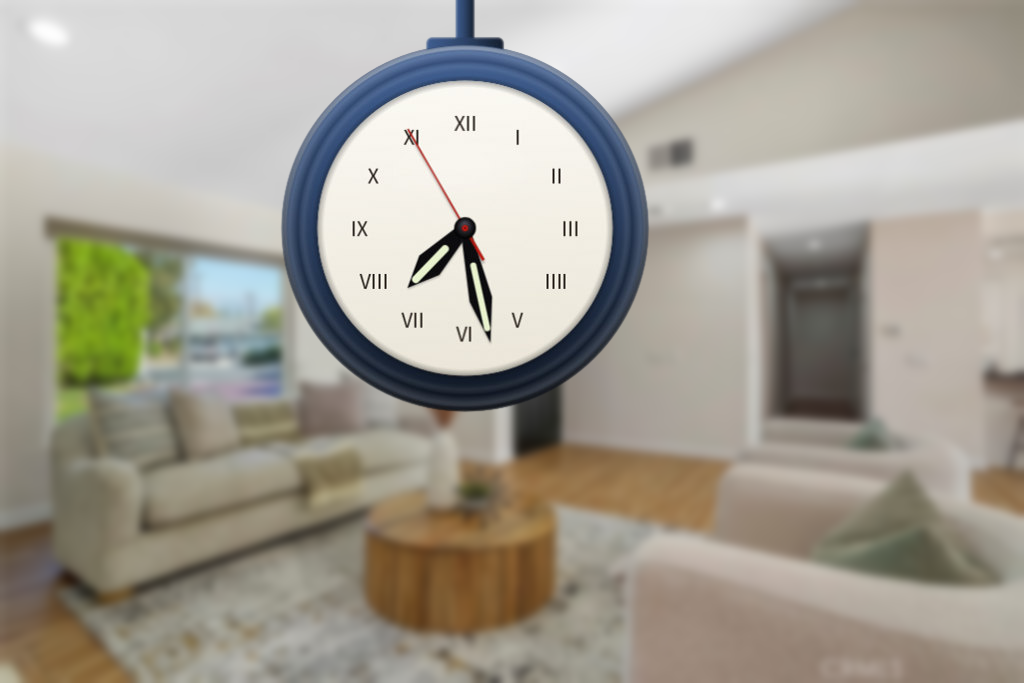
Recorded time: 7:27:55
